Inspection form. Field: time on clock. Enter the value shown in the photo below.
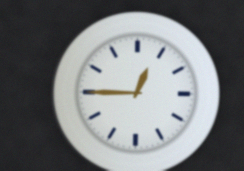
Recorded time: 12:45
